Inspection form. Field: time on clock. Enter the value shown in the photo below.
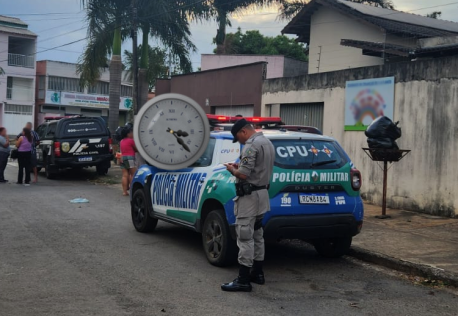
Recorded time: 3:23
